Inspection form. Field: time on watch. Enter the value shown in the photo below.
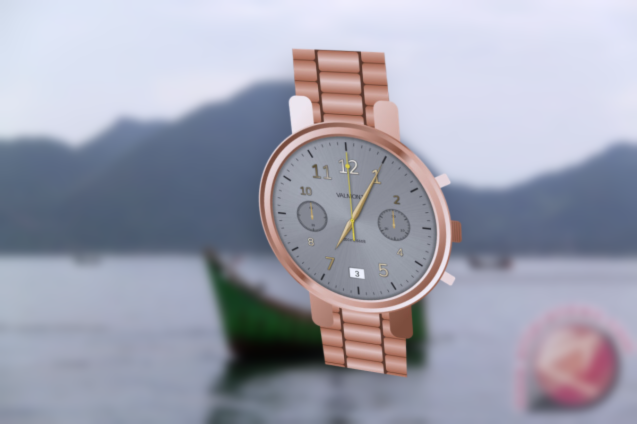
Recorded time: 7:05
